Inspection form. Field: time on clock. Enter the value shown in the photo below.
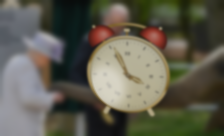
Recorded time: 3:56
